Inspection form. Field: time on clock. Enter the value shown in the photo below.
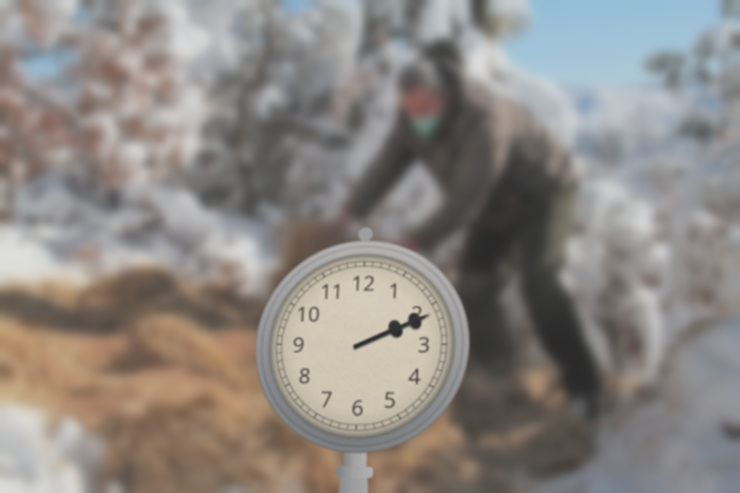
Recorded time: 2:11
